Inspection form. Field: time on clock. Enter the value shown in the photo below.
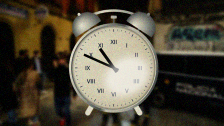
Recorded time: 10:49
